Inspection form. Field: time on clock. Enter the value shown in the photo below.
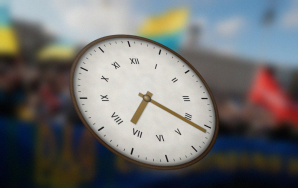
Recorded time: 7:21
